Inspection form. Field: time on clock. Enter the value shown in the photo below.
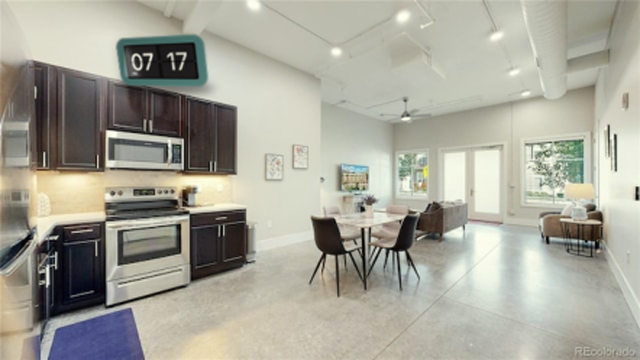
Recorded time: 7:17
